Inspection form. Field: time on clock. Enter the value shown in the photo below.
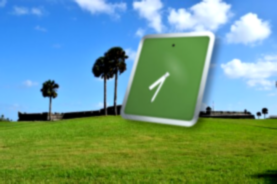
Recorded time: 7:33
